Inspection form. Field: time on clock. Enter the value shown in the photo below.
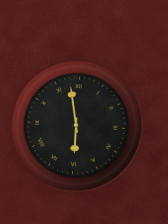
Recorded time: 5:58
